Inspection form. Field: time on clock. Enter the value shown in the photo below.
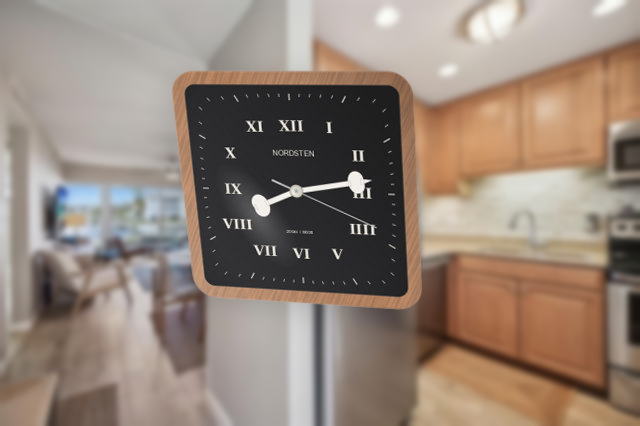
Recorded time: 8:13:19
